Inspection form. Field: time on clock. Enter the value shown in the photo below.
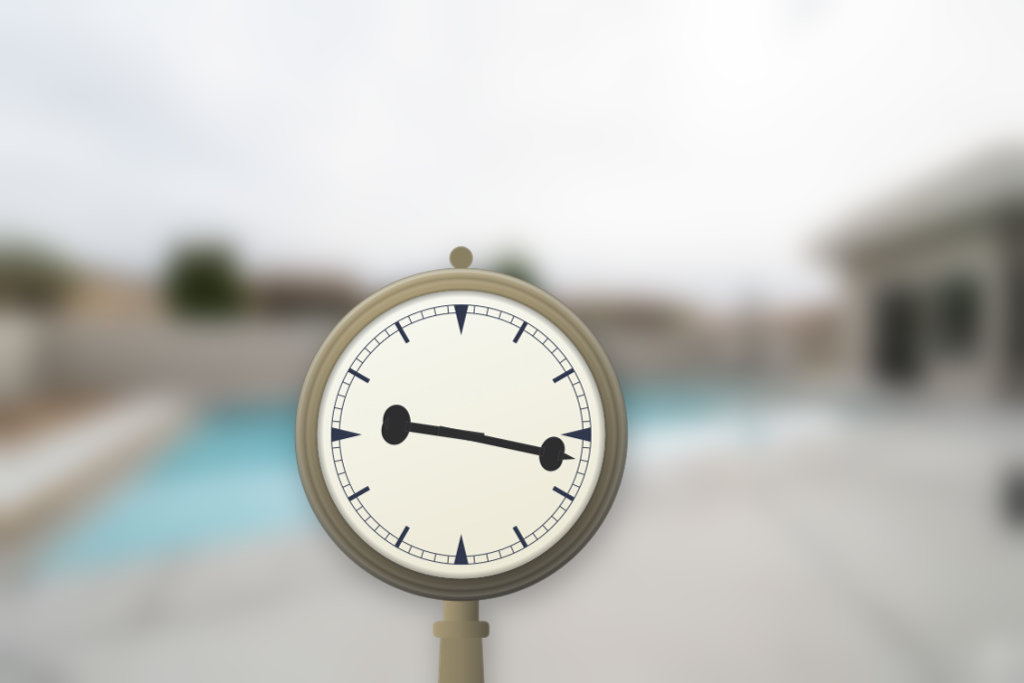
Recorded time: 9:17
